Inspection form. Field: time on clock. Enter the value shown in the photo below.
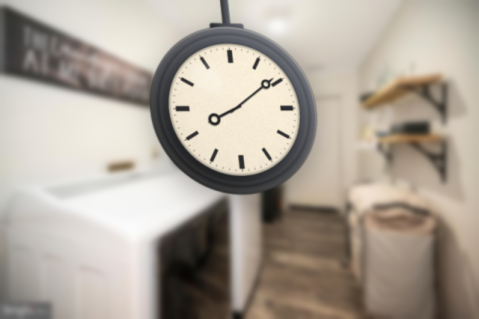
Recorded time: 8:09
